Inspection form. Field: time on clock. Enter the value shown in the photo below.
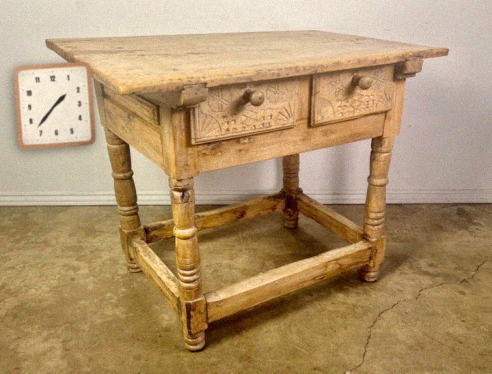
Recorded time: 1:37
